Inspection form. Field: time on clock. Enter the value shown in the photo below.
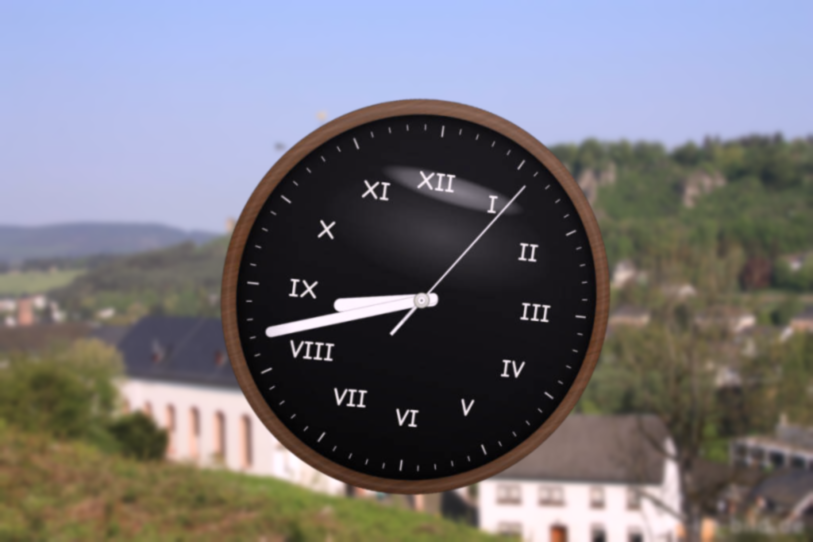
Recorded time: 8:42:06
